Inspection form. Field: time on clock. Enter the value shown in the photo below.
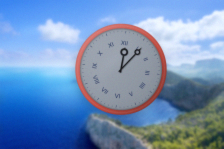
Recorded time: 12:06
